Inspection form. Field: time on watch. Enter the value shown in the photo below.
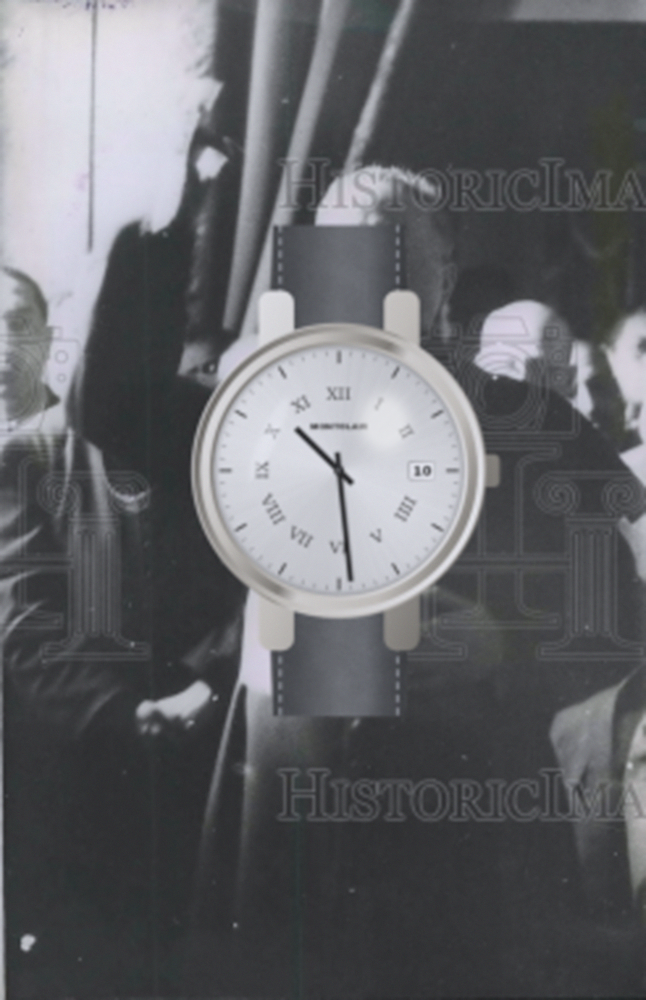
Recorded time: 10:29
